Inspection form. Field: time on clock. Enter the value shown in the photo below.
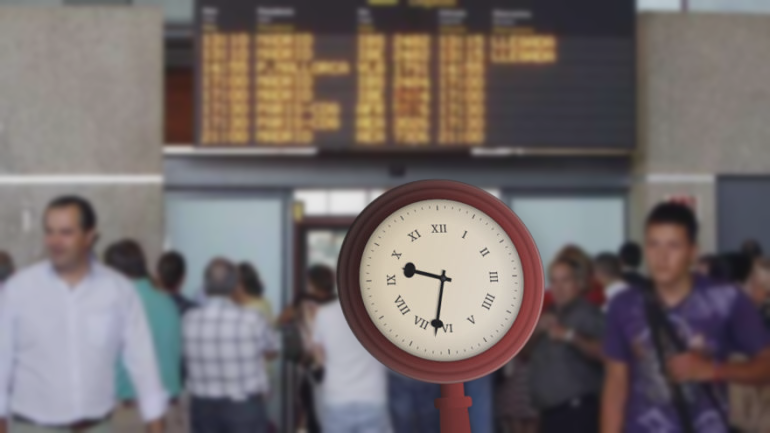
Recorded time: 9:32
